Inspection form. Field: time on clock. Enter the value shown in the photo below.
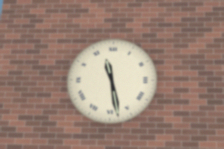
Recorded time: 11:28
